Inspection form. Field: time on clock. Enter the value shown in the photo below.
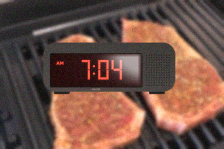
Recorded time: 7:04
